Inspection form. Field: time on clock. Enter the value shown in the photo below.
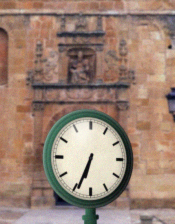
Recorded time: 6:34
